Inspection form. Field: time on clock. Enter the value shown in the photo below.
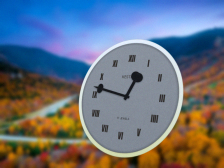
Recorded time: 12:47
